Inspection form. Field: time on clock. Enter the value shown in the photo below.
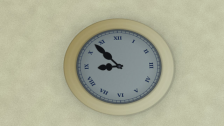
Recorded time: 8:53
